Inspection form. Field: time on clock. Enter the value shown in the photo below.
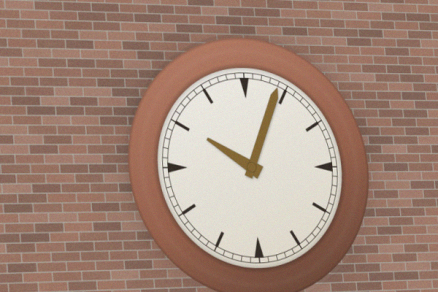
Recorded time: 10:04
